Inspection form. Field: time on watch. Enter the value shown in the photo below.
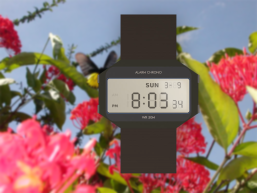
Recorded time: 8:03:34
